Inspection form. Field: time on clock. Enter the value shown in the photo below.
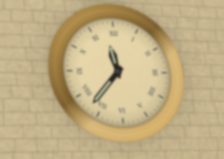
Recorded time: 11:37
